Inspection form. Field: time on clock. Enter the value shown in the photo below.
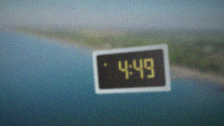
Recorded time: 4:49
